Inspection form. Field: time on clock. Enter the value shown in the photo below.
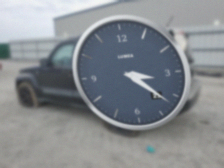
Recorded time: 3:22
